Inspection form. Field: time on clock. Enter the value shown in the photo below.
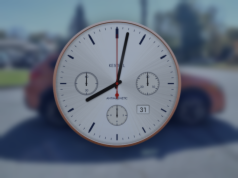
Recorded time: 8:02
